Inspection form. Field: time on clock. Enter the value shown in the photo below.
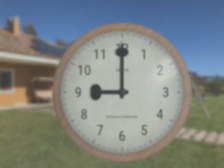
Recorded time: 9:00
